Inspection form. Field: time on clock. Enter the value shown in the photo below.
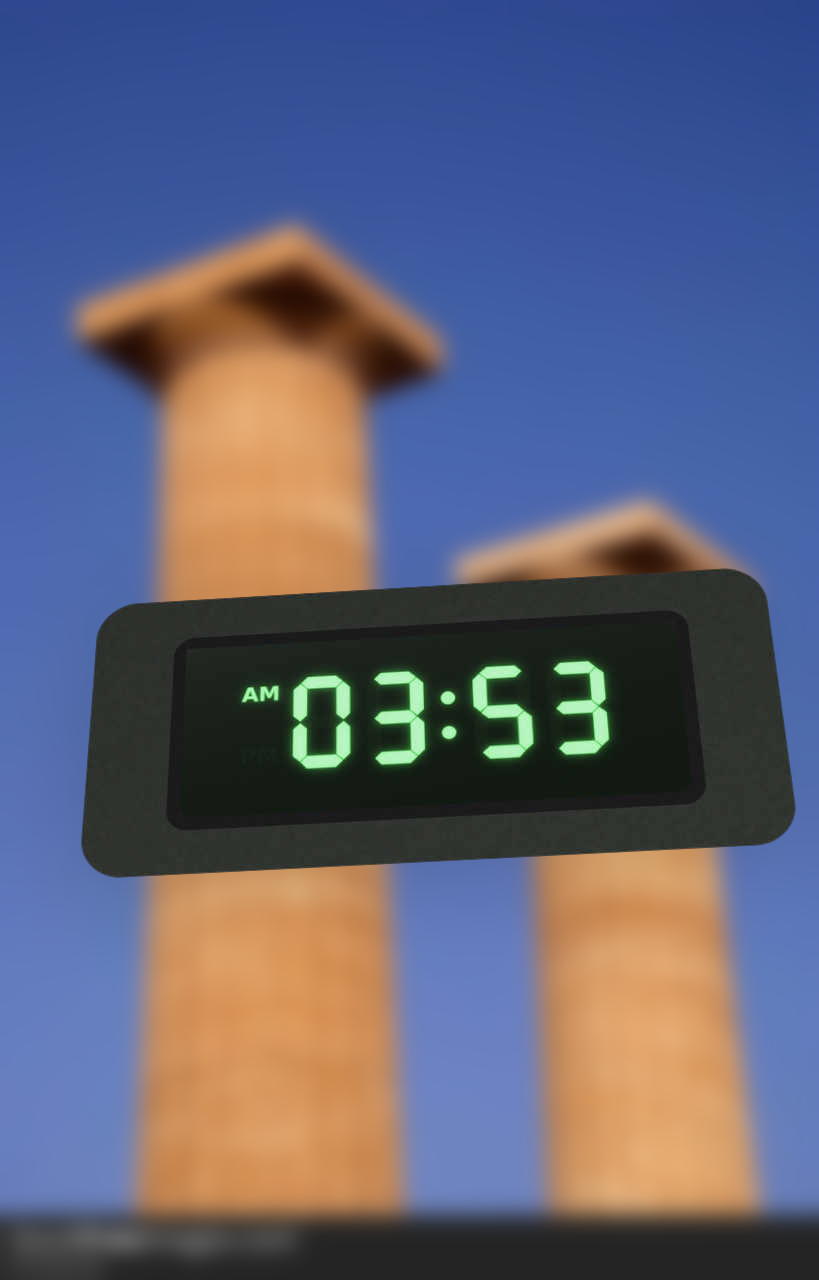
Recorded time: 3:53
